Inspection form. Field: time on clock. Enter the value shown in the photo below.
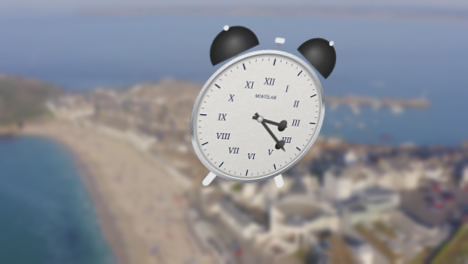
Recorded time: 3:22
